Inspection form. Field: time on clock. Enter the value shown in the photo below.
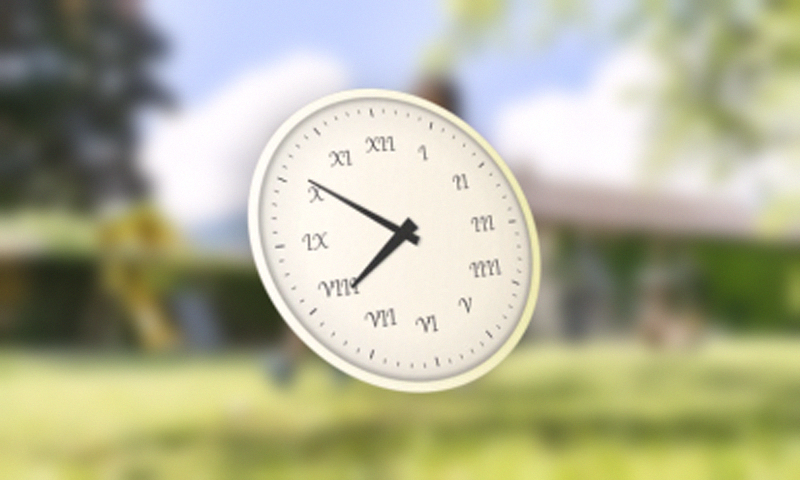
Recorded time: 7:51
